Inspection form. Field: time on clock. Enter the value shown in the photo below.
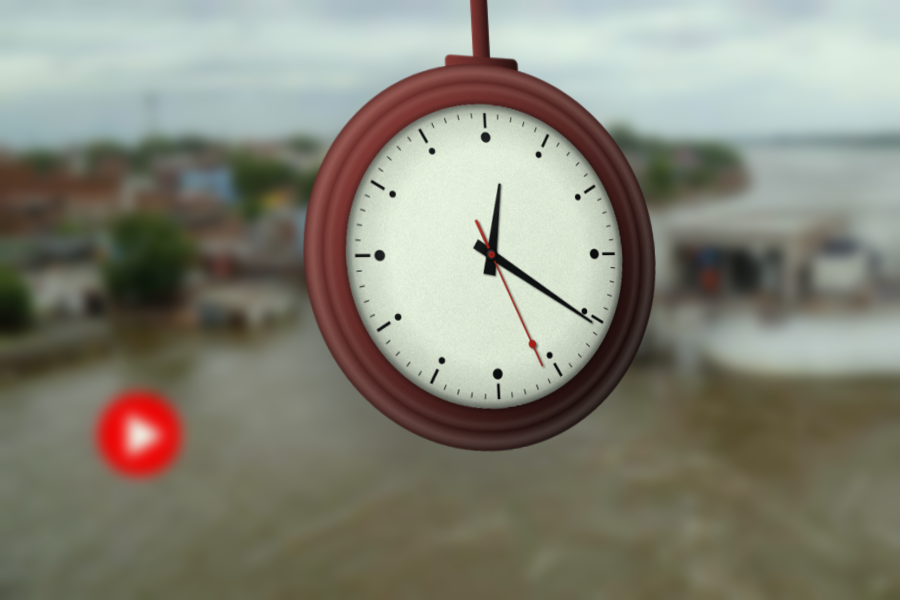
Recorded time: 12:20:26
